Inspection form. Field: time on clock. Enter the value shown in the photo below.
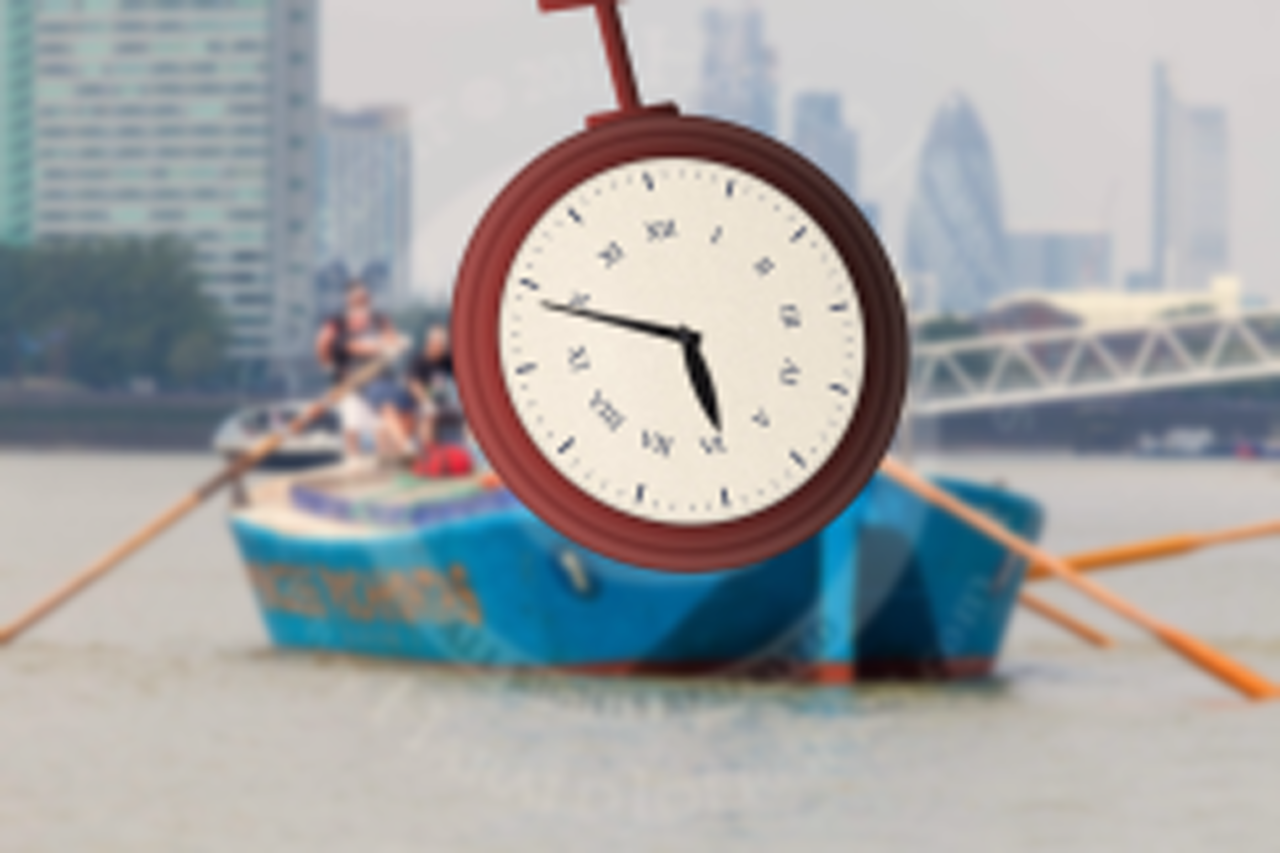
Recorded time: 5:49
